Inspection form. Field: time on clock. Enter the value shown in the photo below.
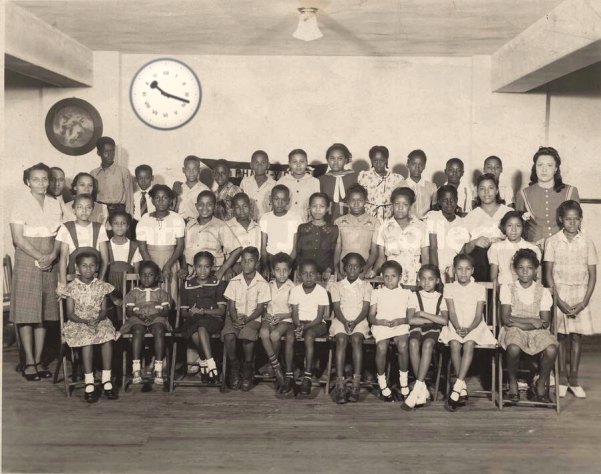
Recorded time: 10:18
